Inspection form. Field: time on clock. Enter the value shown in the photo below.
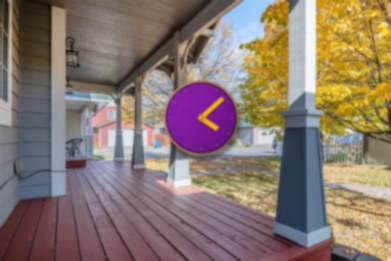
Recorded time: 4:08
